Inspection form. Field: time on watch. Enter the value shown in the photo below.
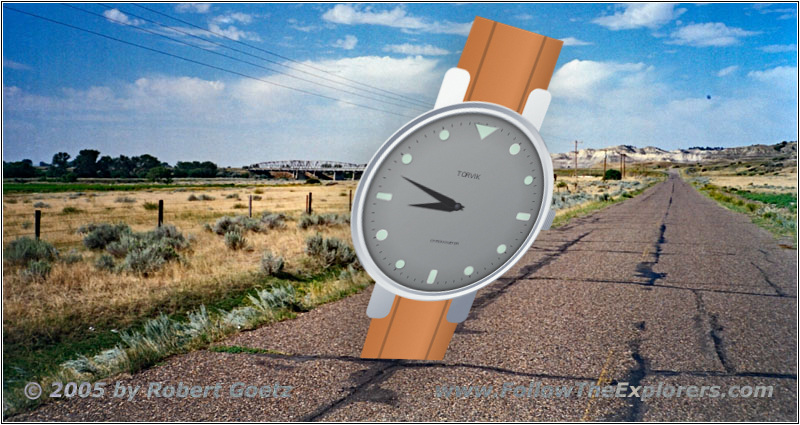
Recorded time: 8:48
